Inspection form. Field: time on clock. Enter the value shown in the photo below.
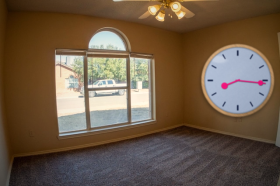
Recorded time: 8:16
